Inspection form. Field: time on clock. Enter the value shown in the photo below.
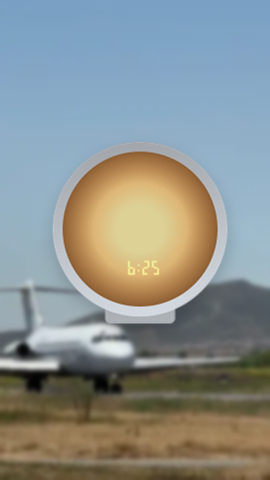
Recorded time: 6:25
